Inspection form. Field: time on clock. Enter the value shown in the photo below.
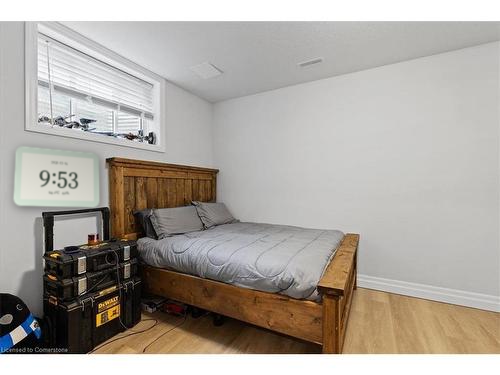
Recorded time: 9:53
